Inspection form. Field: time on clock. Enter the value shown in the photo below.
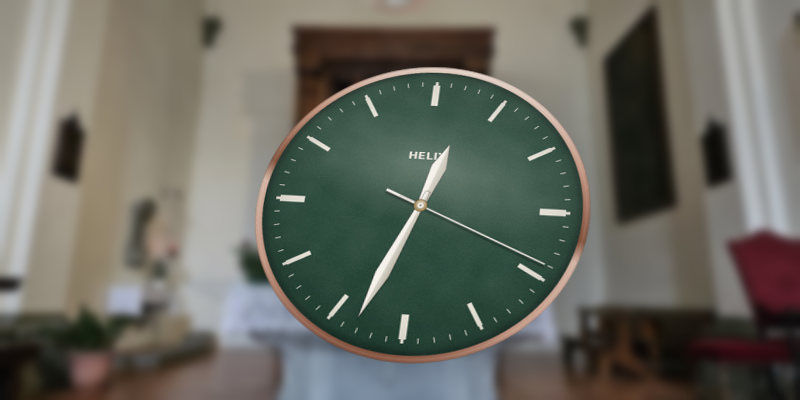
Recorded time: 12:33:19
